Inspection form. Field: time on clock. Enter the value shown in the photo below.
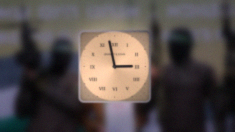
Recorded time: 2:58
